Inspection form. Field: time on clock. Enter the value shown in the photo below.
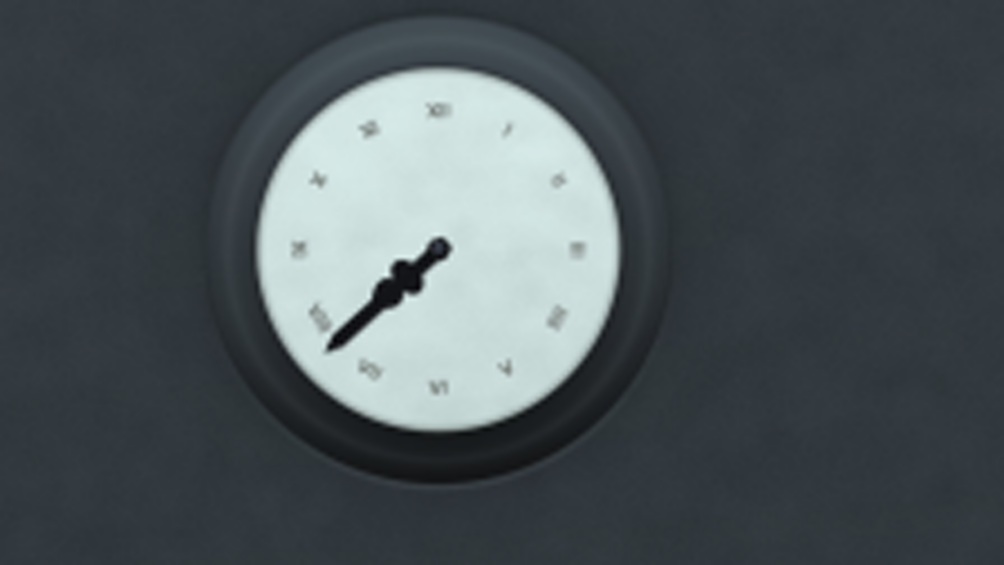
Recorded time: 7:38
